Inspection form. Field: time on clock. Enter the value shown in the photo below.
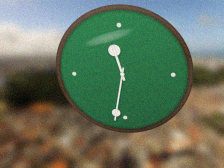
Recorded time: 11:32
